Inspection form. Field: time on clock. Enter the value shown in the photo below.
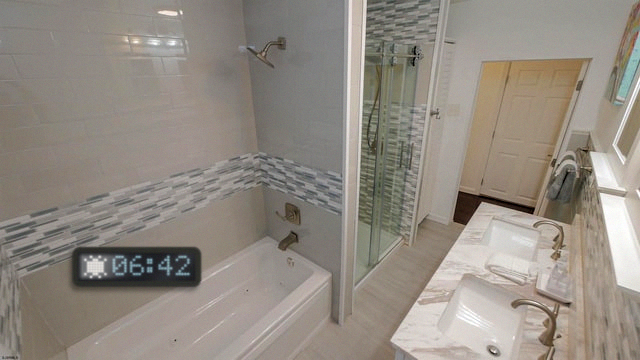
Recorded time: 6:42
